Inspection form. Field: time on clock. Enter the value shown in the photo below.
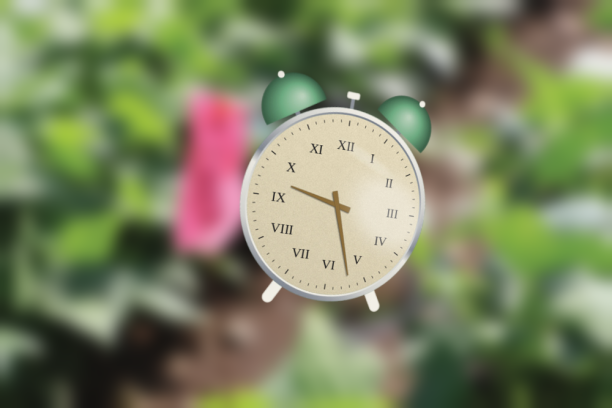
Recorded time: 9:27
